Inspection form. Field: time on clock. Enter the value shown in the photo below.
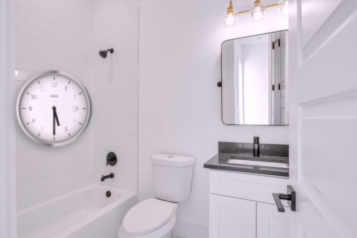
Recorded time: 5:30
